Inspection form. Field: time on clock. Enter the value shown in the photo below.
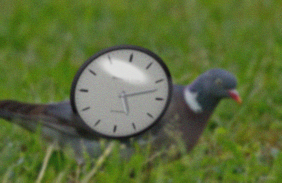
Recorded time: 5:12
